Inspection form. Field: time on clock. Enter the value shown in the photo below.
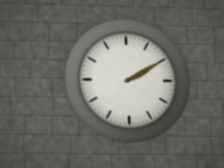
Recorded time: 2:10
